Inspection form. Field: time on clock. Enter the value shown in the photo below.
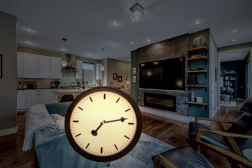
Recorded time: 7:13
